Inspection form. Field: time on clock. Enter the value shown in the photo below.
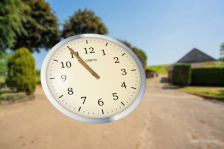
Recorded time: 10:55
